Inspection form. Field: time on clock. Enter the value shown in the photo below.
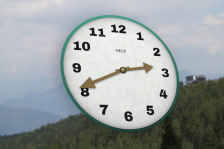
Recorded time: 2:41
